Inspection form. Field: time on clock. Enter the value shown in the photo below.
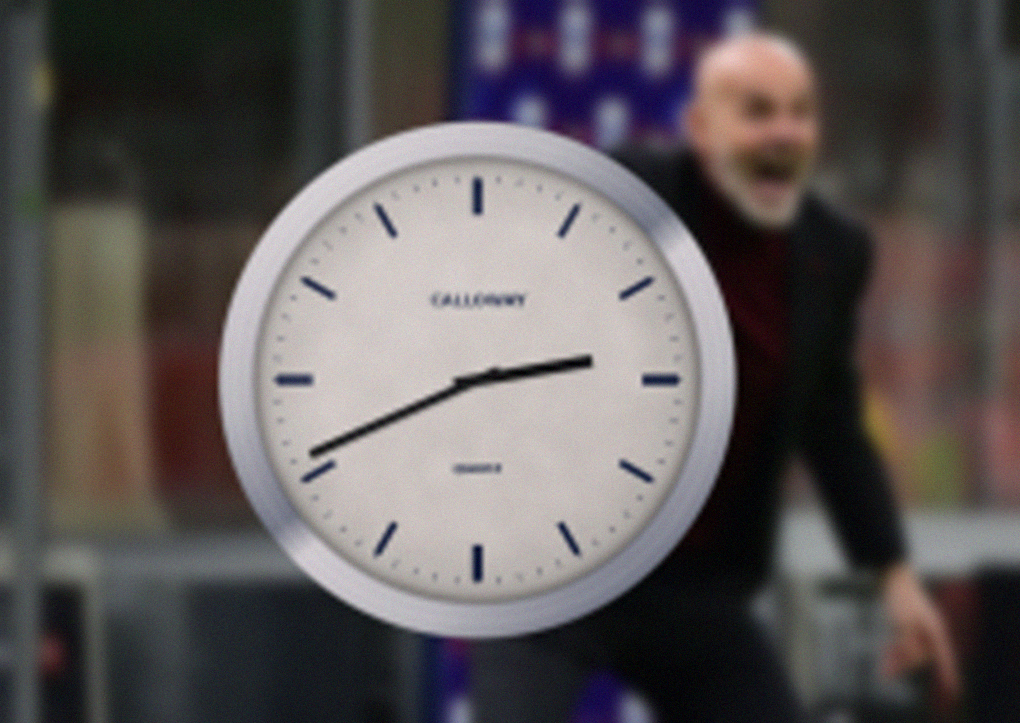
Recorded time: 2:41
